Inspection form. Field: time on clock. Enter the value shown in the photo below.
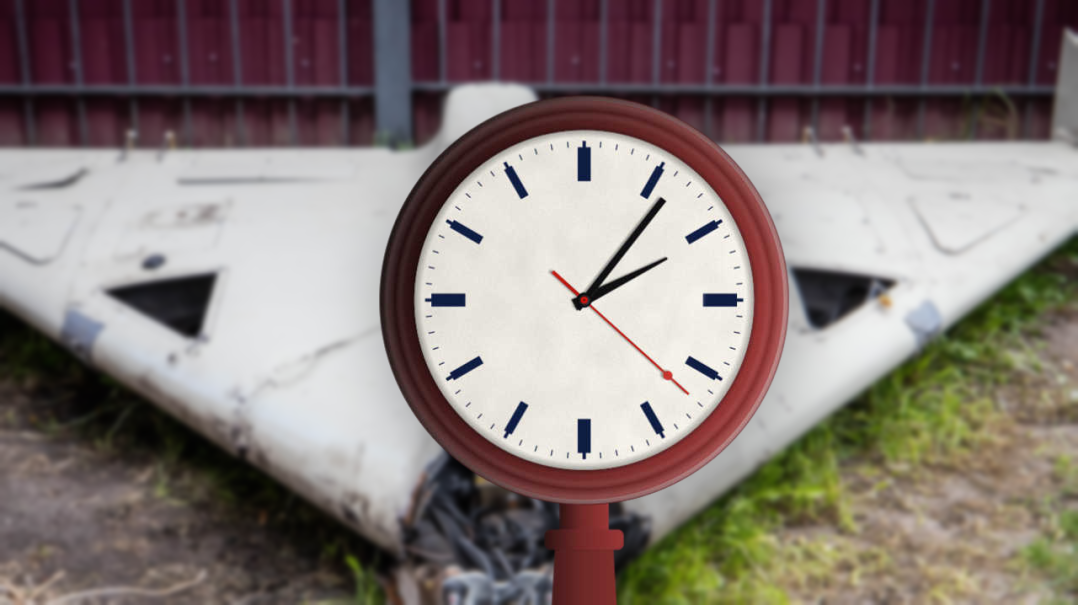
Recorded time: 2:06:22
